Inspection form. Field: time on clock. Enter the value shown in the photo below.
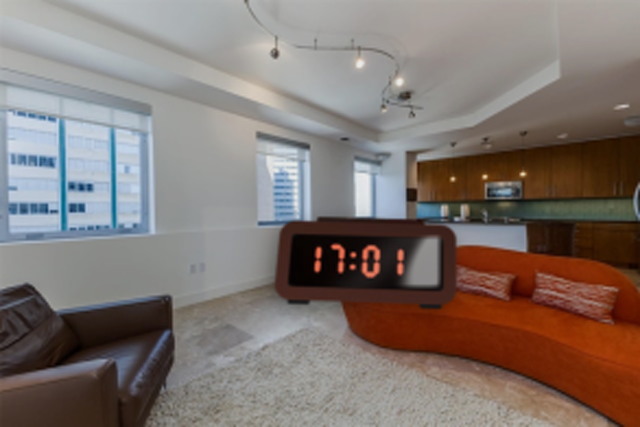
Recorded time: 17:01
